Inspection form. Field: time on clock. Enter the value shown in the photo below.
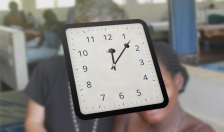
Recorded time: 12:07
